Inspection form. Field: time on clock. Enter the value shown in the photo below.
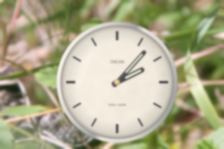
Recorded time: 2:07
